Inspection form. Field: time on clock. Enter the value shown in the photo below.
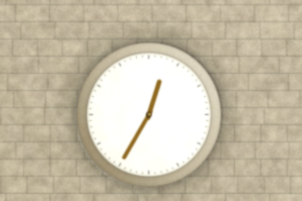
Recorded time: 12:35
